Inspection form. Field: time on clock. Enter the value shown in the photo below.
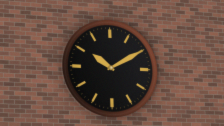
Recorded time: 10:10
